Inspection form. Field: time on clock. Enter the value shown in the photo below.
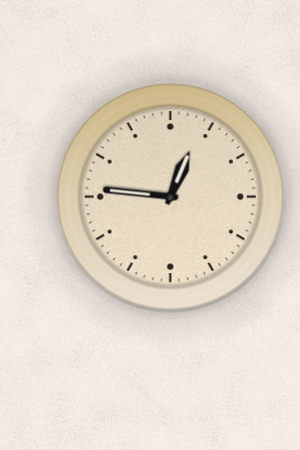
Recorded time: 12:46
